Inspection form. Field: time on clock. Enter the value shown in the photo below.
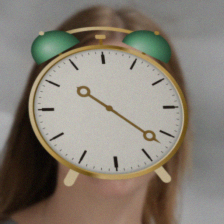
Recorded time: 10:22
